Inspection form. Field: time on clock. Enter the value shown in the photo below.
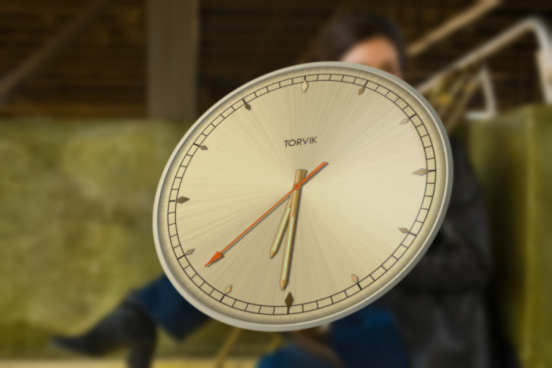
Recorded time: 6:30:38
